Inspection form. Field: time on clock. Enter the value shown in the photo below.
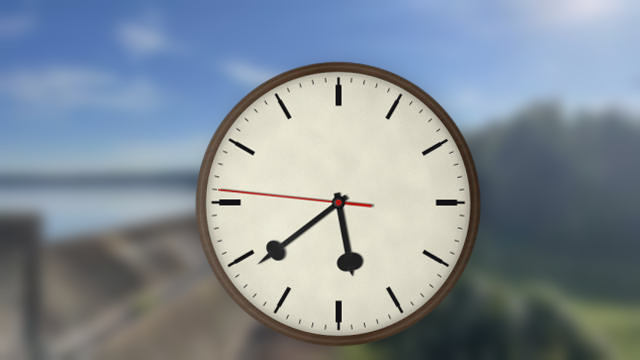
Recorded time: 5:38:46
